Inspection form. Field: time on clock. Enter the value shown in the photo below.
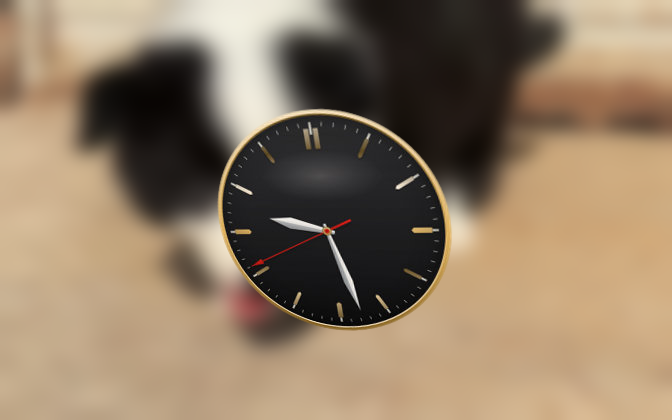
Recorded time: 9:27:41
